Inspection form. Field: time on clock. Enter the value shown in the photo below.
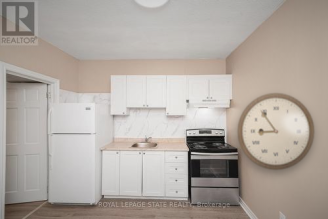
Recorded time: 8:54
